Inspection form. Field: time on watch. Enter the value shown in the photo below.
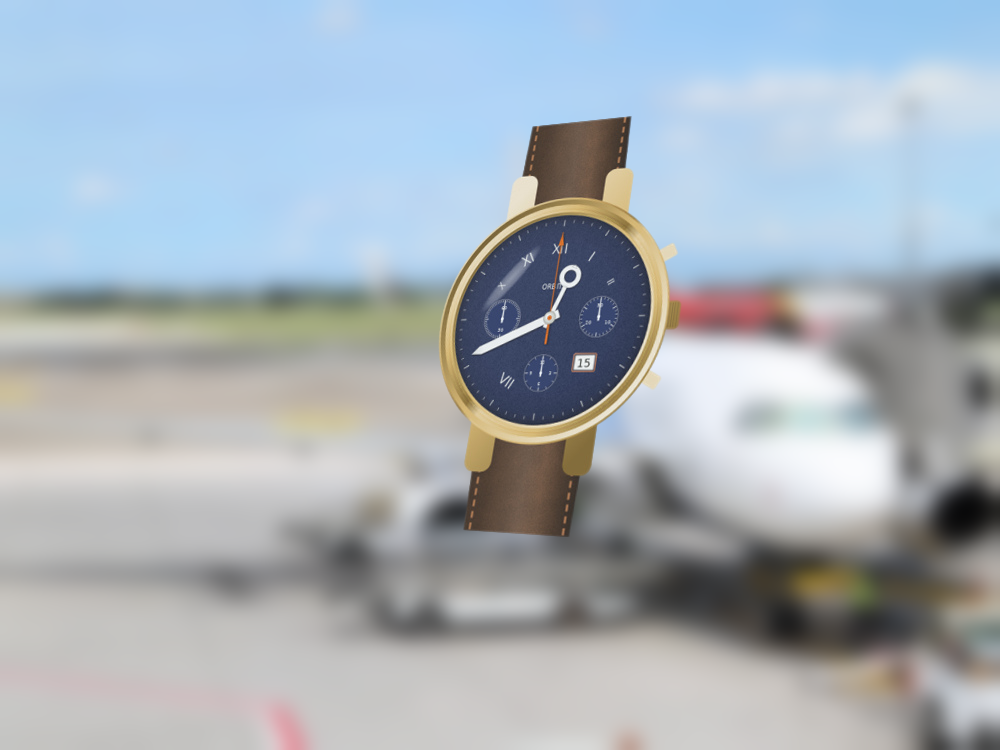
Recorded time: 12:41
